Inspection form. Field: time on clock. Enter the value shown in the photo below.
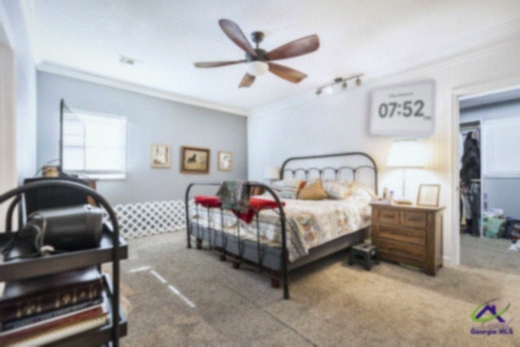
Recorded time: 7:52
